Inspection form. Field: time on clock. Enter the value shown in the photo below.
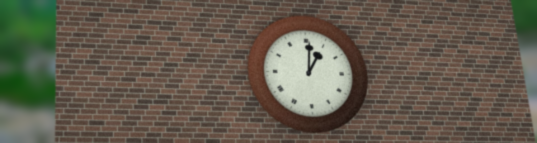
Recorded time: 1:01
